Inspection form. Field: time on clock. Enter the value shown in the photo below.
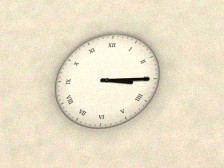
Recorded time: 3:15
